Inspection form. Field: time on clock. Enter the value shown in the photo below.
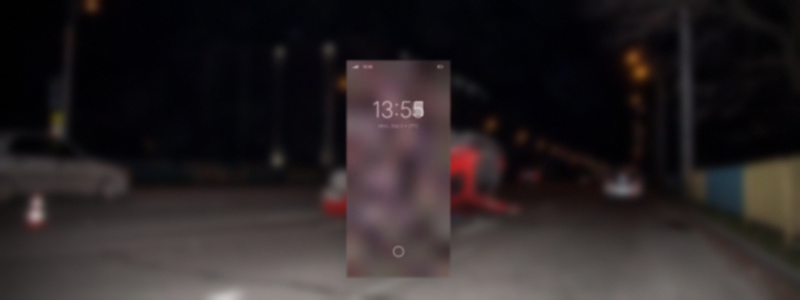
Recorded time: 13:55
